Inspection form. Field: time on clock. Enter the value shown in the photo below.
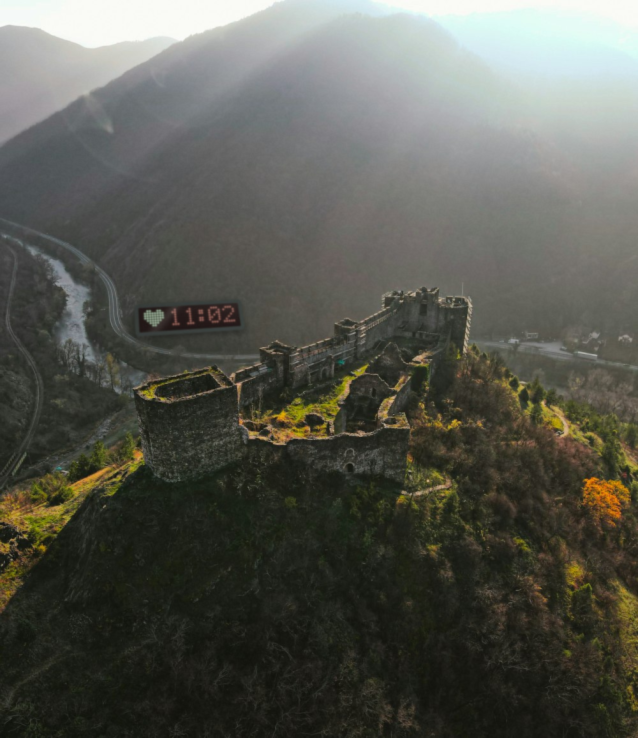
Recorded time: 11:02
